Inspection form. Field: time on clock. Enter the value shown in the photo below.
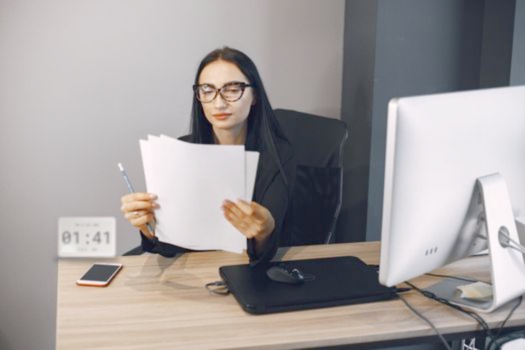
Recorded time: 1:41
